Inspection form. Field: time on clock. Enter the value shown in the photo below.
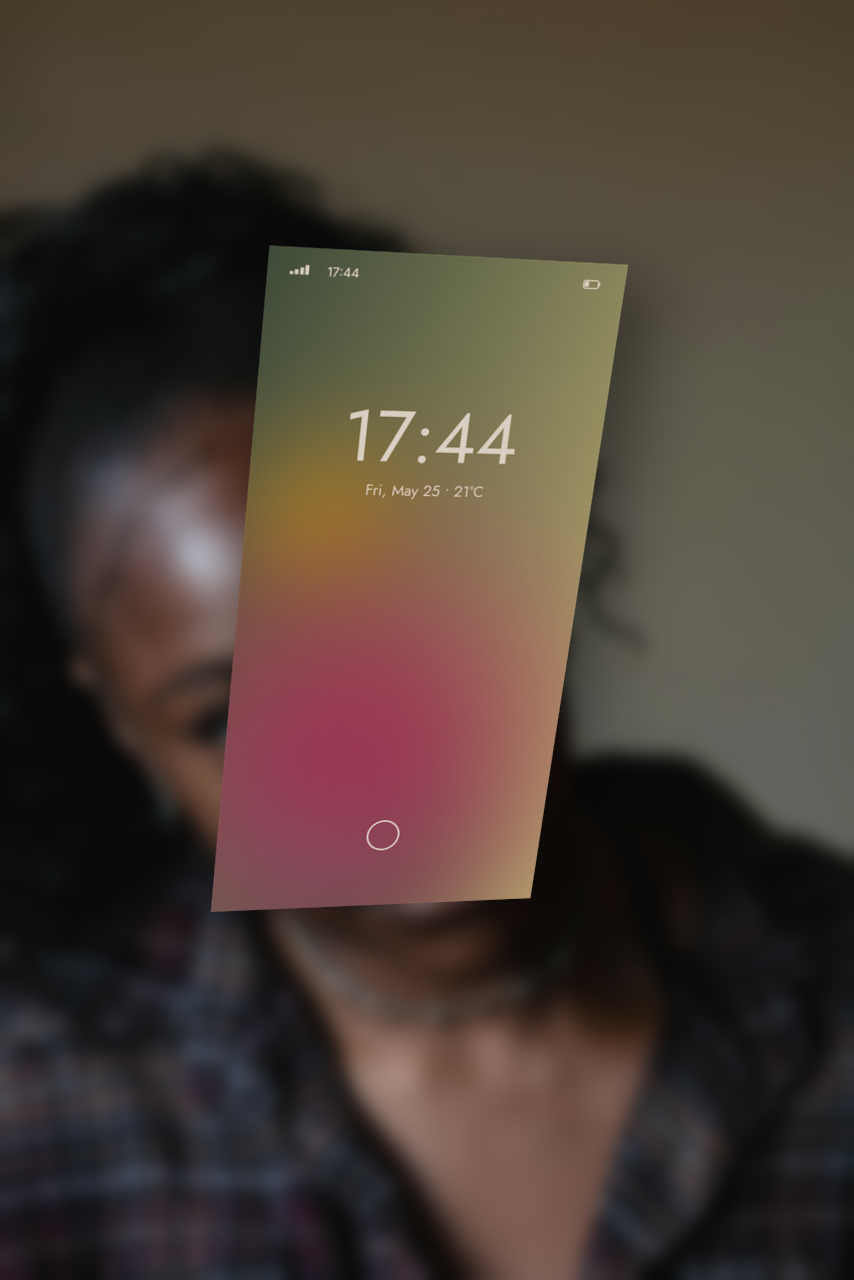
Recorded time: 17:44
